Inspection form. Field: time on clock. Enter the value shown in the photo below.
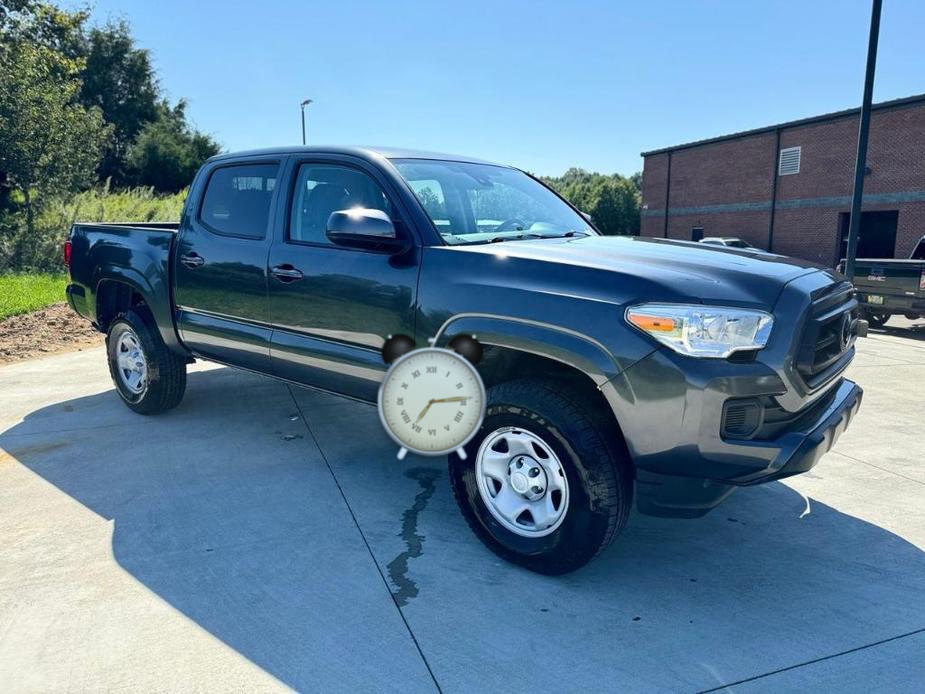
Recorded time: 7:14
